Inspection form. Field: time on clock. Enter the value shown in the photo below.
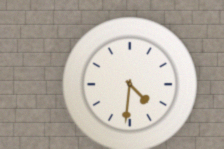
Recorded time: 4:31
